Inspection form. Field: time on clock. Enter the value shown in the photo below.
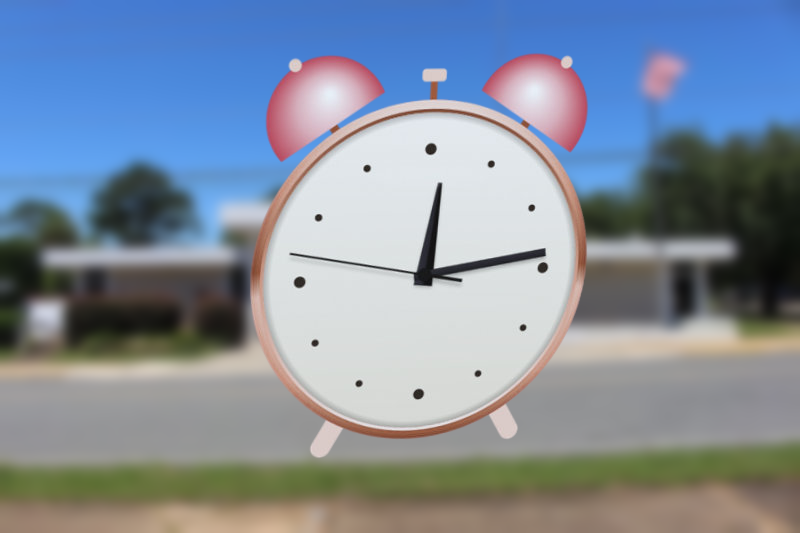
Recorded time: 12:13:47
